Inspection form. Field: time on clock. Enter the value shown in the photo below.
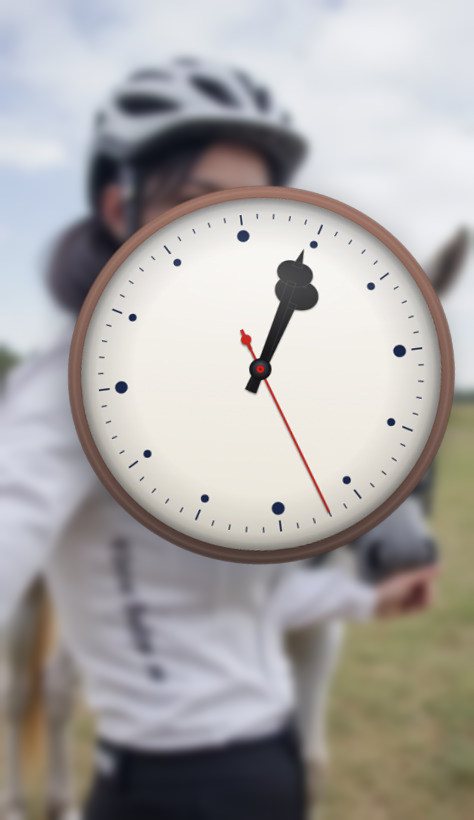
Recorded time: 1:04:27
